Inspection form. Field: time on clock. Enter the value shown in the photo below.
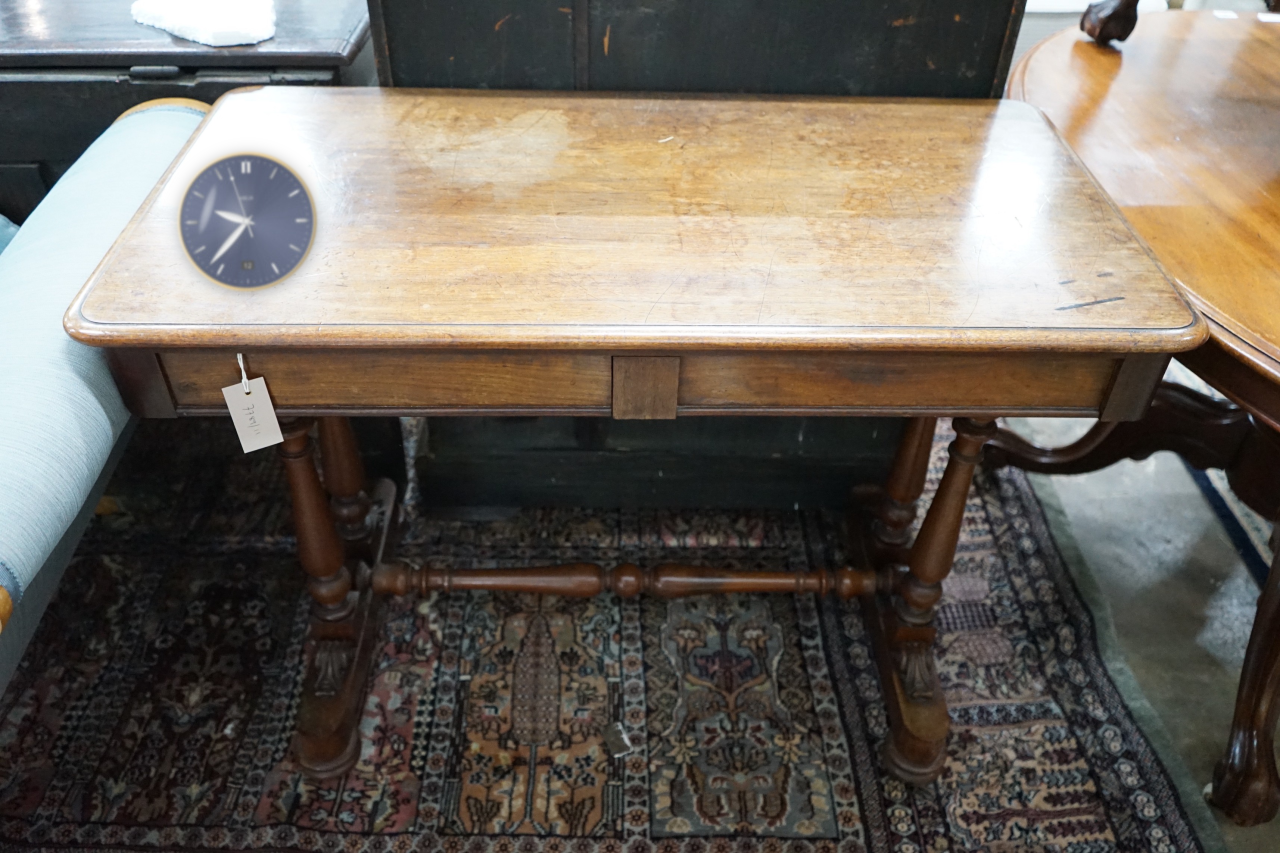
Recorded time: 9:36:57
